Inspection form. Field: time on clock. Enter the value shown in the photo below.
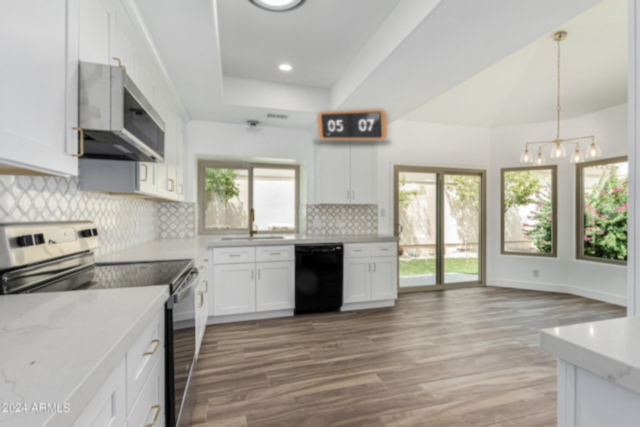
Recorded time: 5:07
